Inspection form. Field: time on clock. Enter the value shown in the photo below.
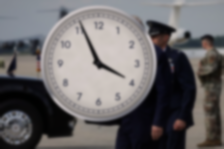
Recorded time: 3:56
